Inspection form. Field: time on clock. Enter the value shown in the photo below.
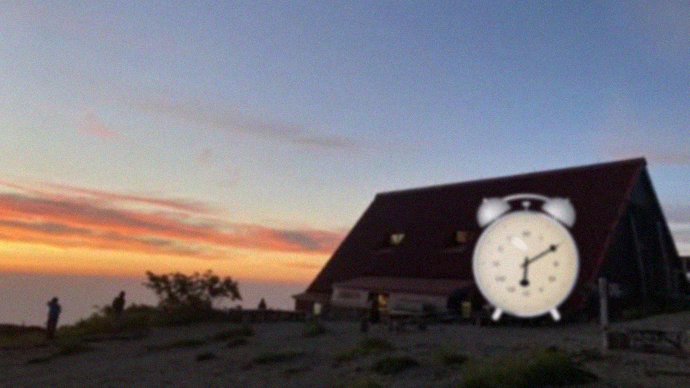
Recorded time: 6:10
